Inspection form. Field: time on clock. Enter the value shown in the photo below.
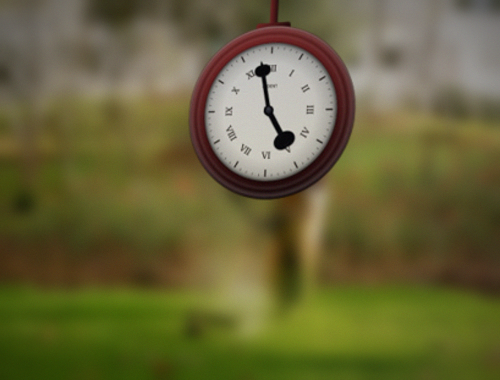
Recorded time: 4:58
